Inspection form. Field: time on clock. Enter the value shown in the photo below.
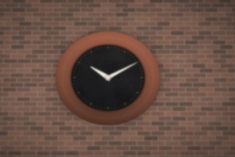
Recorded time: 10:10
